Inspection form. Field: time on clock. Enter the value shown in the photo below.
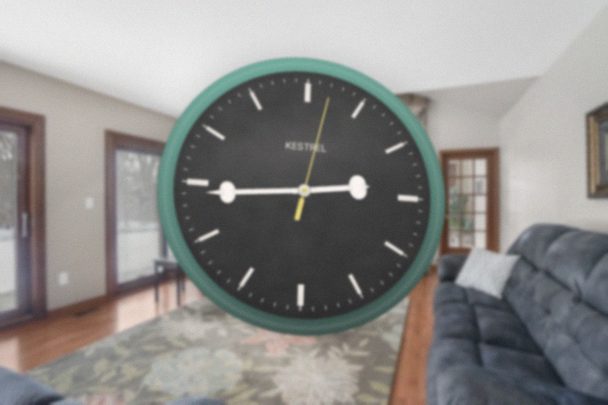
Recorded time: 2:44:02
